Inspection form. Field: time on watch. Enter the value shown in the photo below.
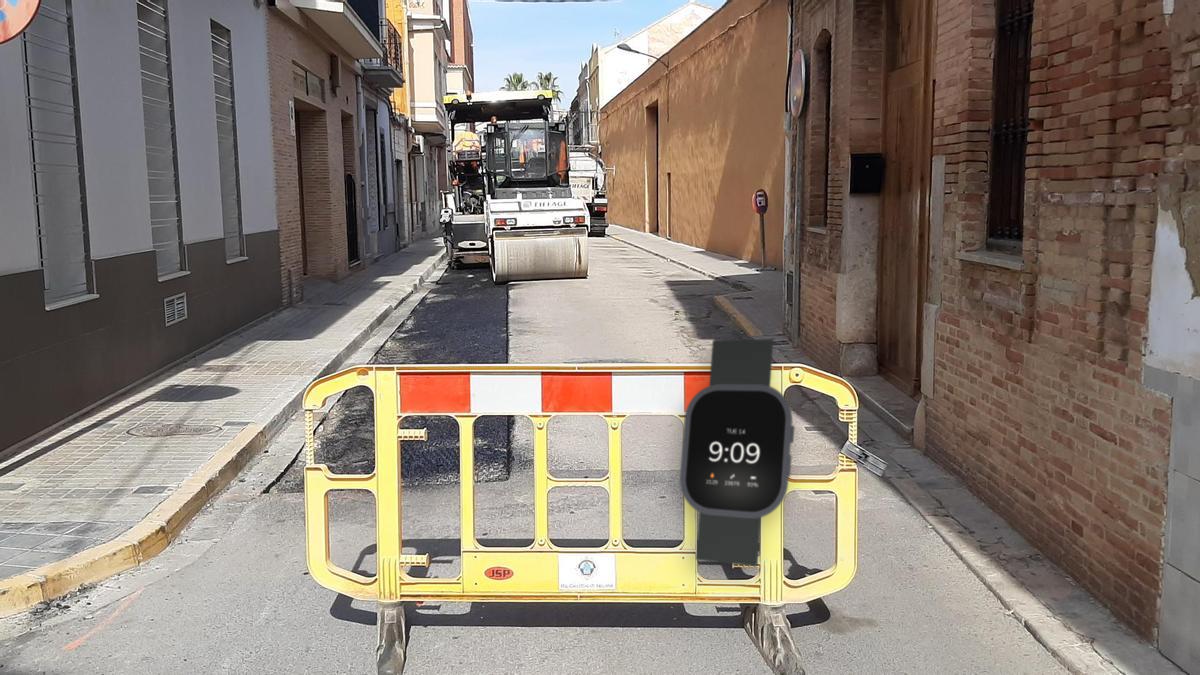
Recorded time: 9:09
